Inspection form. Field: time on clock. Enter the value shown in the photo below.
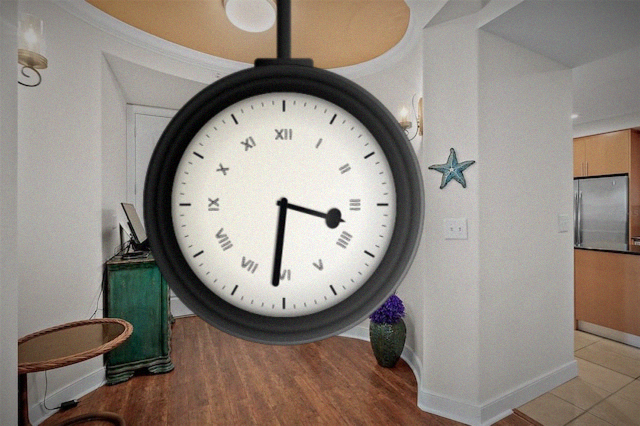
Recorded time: 3:31
